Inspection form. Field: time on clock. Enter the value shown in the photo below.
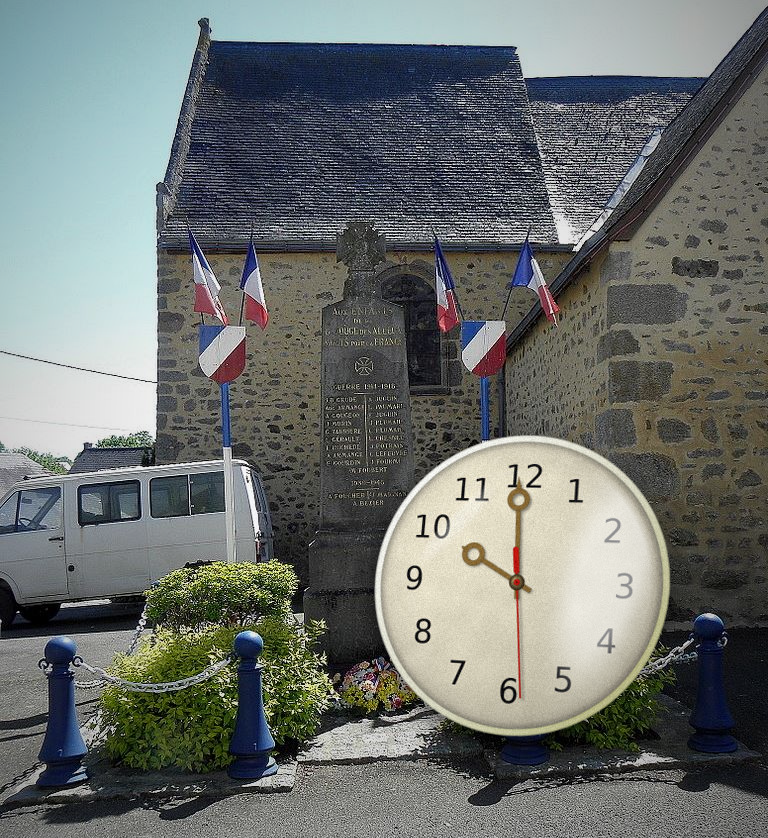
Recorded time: 9:59:29
